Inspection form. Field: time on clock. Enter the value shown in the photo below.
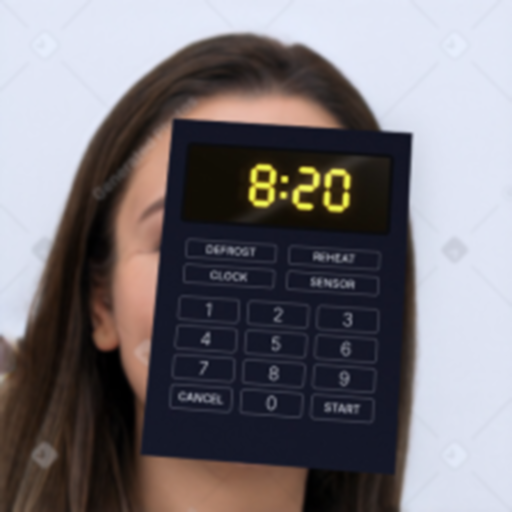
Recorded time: 8:20
